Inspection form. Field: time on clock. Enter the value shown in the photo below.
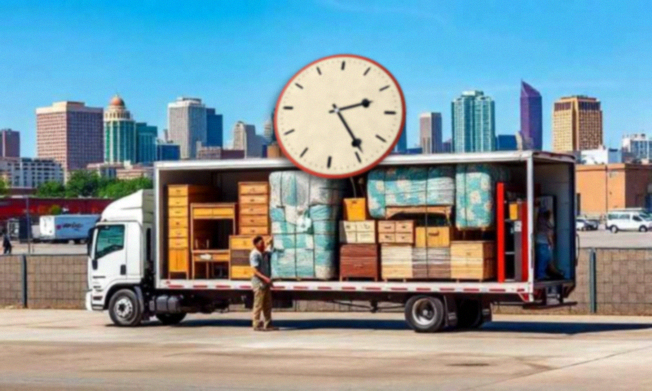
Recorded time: 2:24
